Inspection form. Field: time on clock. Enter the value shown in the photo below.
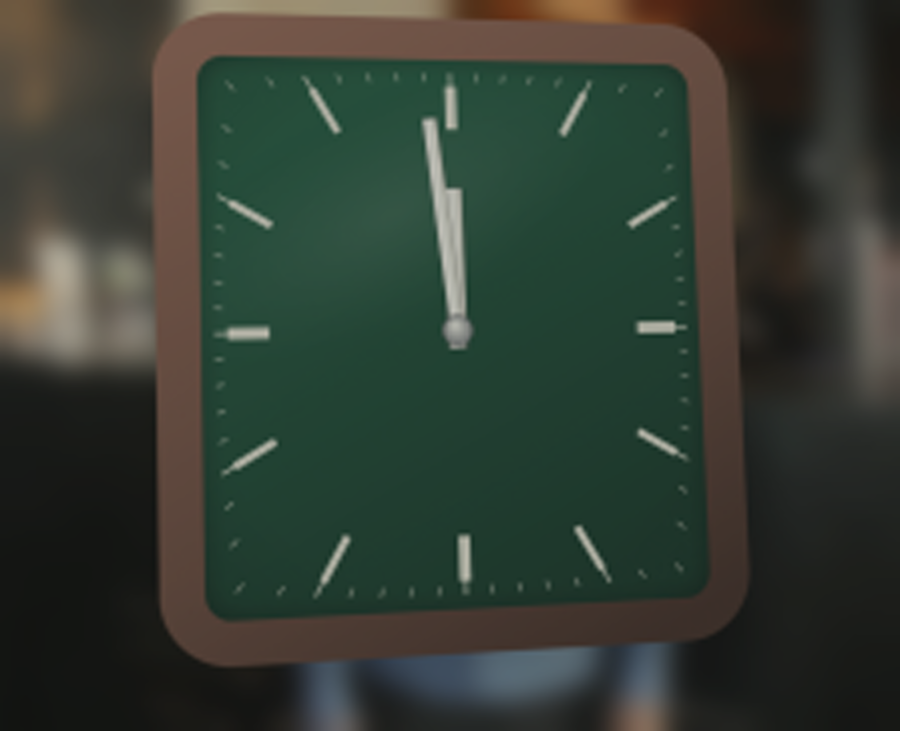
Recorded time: 11:59
